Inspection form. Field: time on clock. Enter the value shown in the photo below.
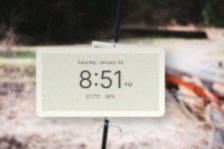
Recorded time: 8:51
